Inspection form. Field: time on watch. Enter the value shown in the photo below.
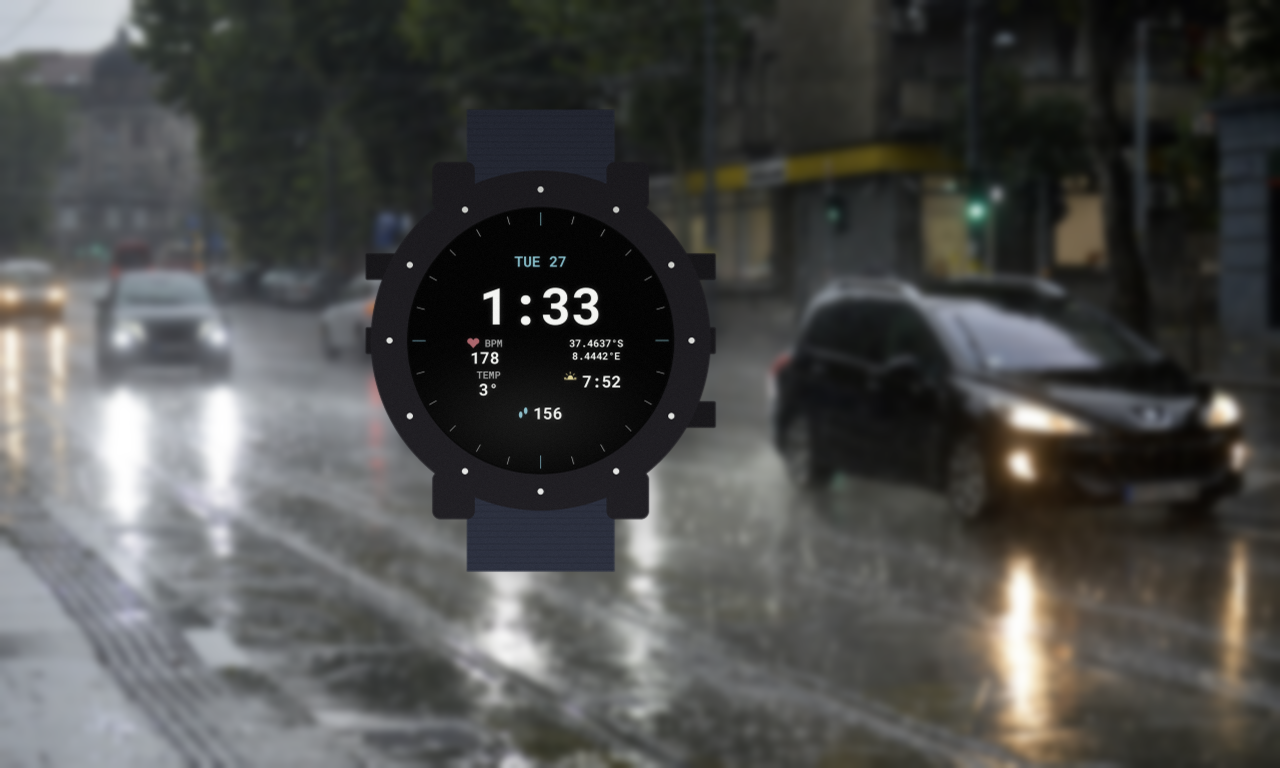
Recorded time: 1:33
